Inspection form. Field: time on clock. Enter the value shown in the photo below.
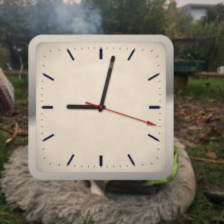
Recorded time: 9:02:18
